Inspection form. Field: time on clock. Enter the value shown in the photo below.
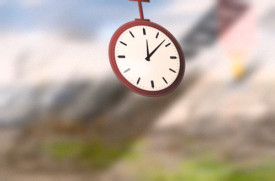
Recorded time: 12:08
